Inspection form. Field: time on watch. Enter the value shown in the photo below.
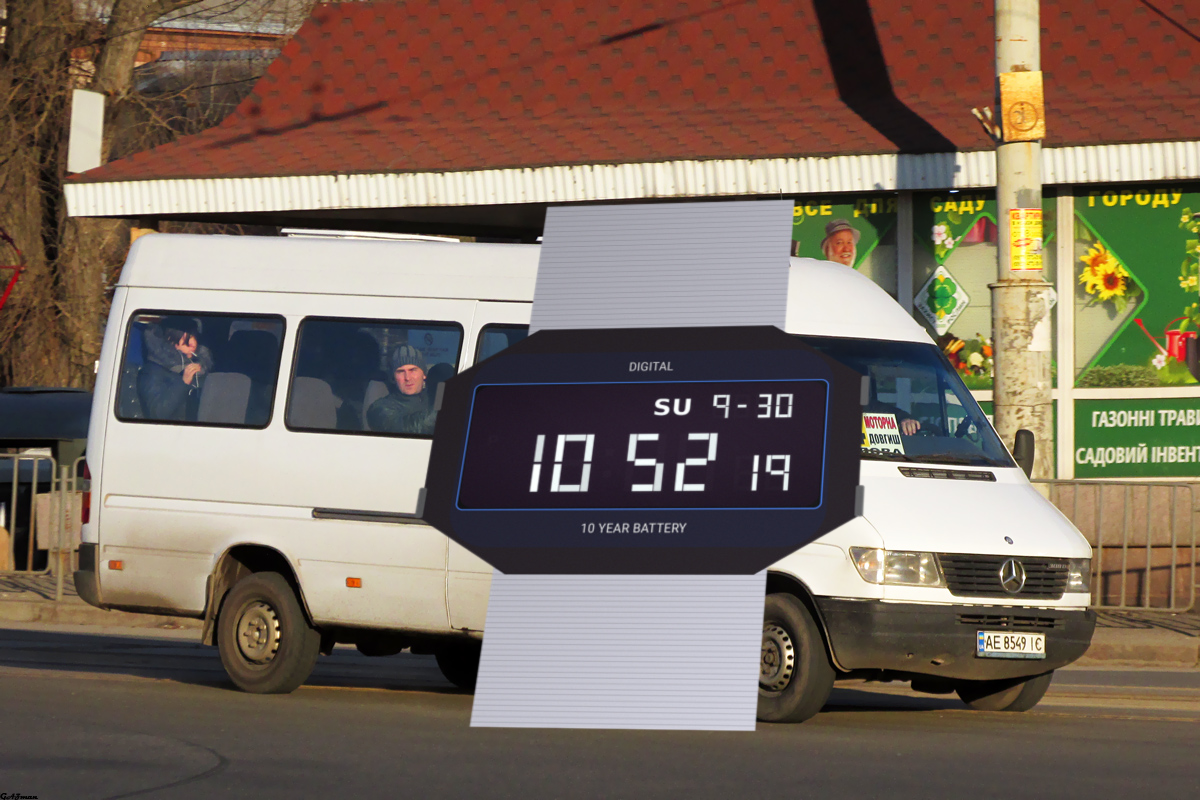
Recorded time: 10:52:19
